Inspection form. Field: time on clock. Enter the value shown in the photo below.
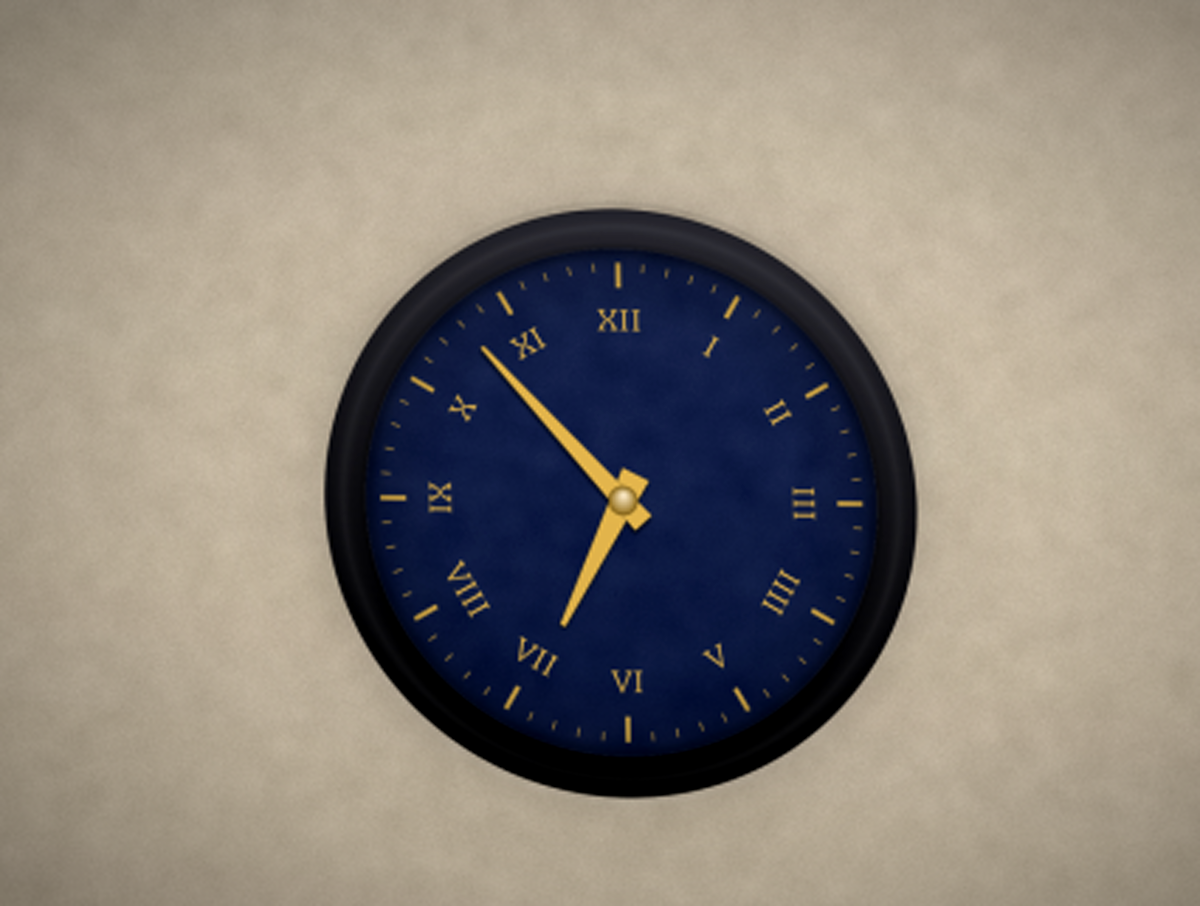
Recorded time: 6:53
